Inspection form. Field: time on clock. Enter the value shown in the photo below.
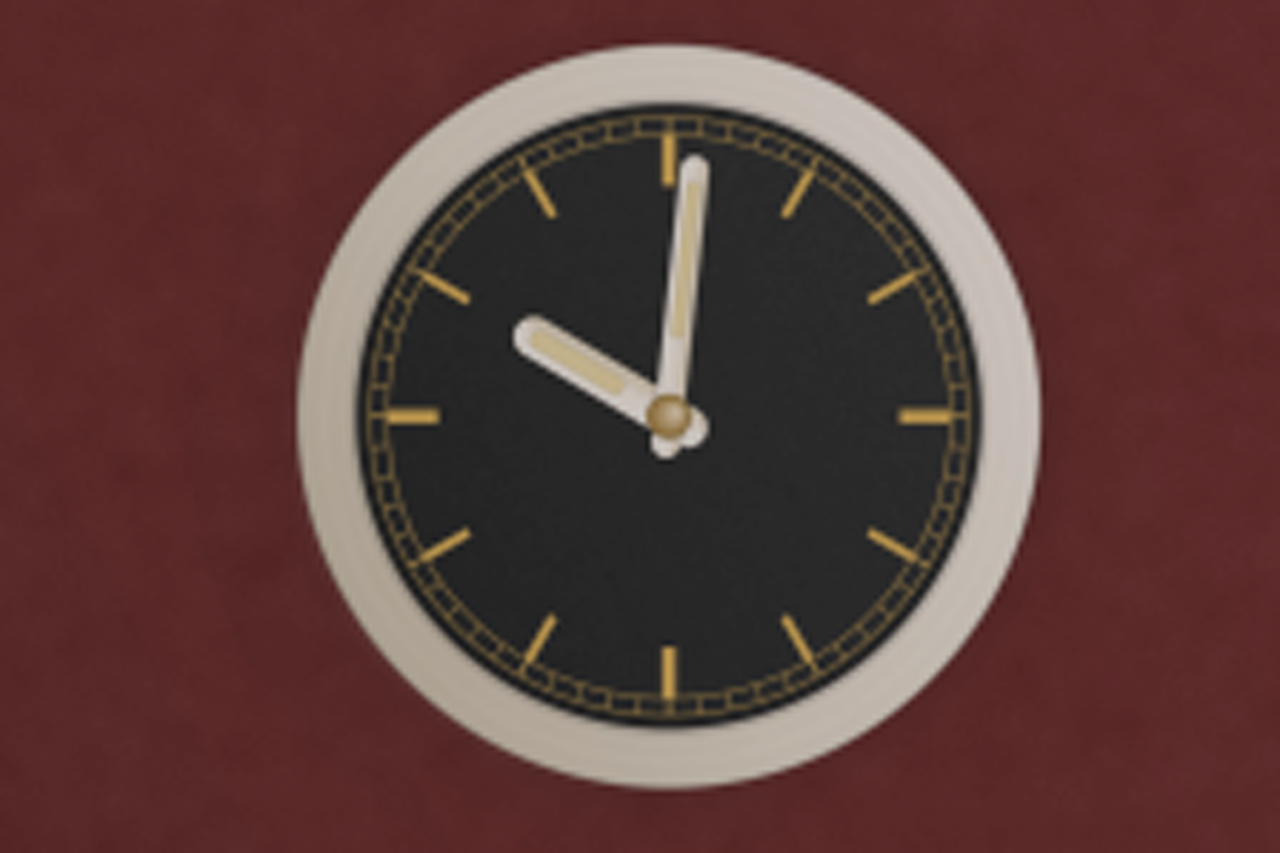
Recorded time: 10:01
